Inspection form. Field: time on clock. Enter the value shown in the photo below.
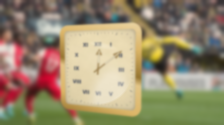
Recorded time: 12:09
